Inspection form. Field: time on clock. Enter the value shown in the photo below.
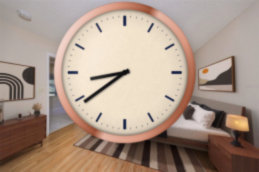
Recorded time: 8:39
